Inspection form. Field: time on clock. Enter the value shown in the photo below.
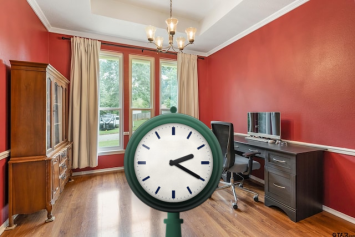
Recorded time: 2:20
